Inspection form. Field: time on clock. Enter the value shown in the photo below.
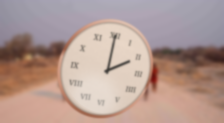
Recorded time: 2:00
